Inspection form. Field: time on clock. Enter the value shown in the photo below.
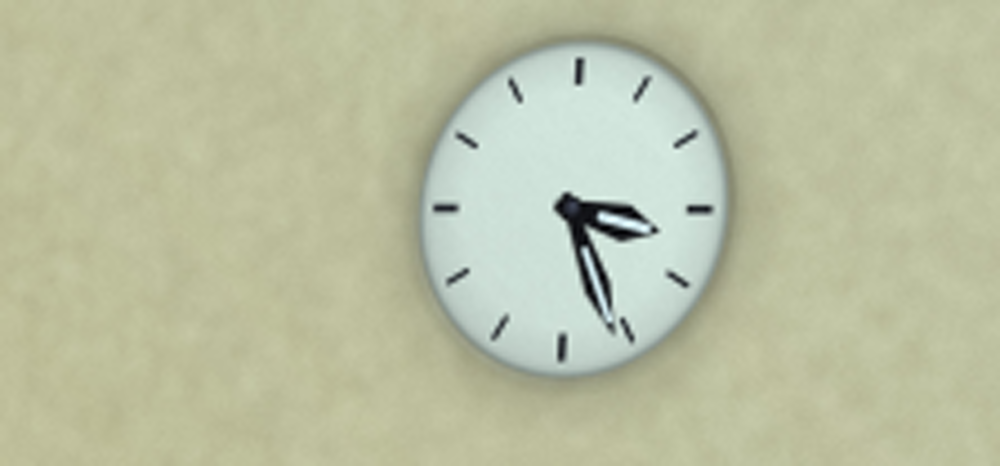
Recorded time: 3:26
